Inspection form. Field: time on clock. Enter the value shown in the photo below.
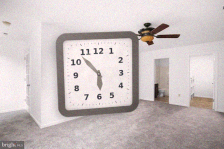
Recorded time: 5:53
